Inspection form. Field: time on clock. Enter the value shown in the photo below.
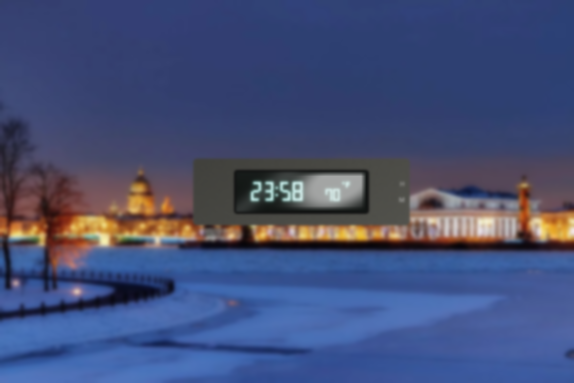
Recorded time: 23:58
